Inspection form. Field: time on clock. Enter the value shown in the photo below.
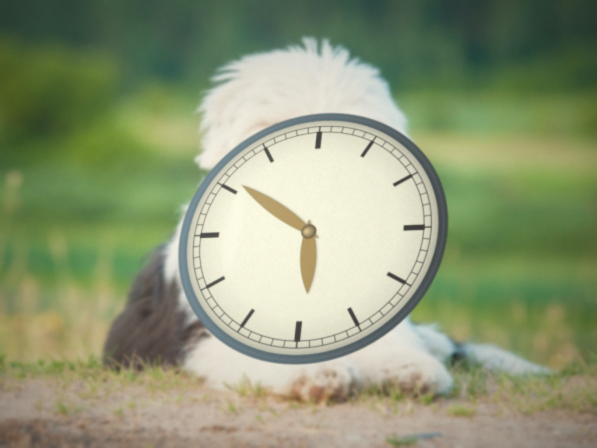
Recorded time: 5:51
